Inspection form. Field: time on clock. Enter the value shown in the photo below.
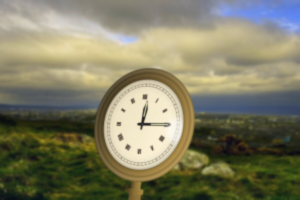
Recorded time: 12:15
